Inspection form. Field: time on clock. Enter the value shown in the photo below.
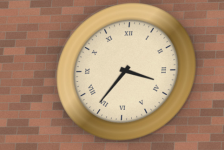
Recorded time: 3:36
